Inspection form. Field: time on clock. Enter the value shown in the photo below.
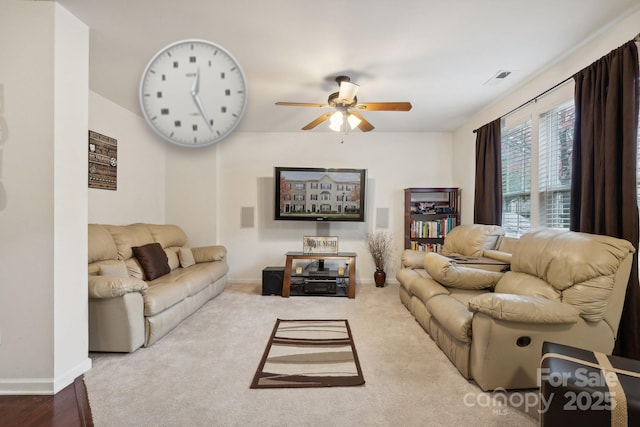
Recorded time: 12:26
